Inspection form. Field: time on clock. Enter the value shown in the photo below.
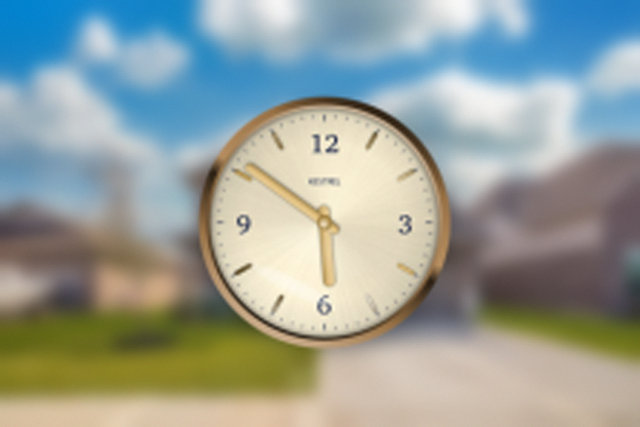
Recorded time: 5:51
